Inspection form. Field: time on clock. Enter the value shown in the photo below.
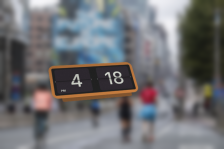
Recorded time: 4:18
